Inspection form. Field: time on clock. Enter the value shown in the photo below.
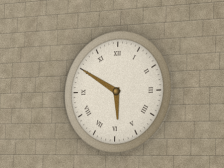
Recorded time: 5:50
